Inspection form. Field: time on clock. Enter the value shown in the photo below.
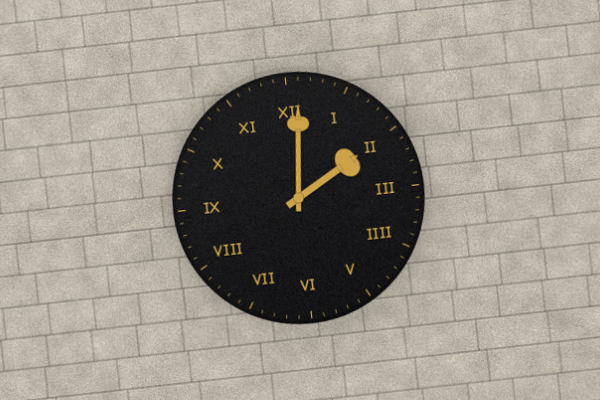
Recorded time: 2:01
